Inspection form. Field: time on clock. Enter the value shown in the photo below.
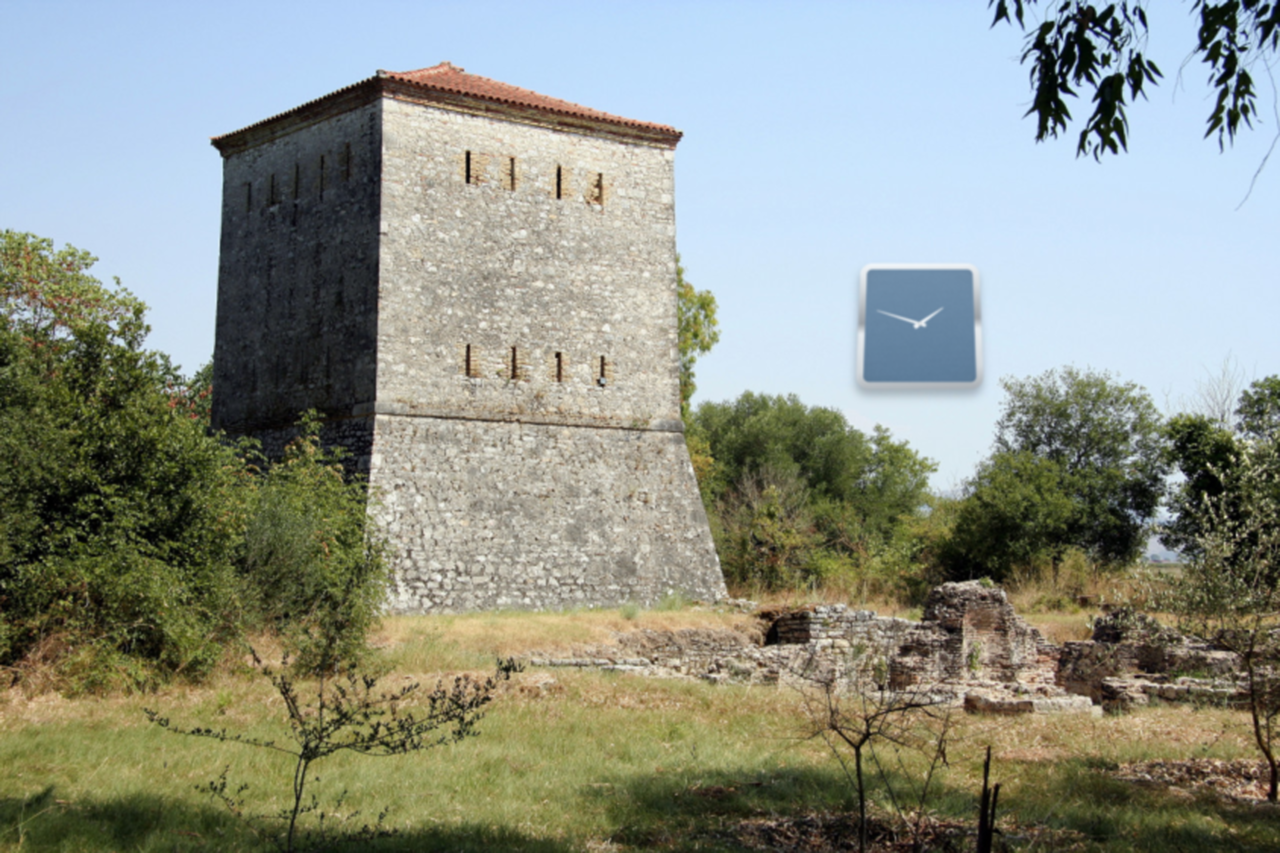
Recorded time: 1:48
